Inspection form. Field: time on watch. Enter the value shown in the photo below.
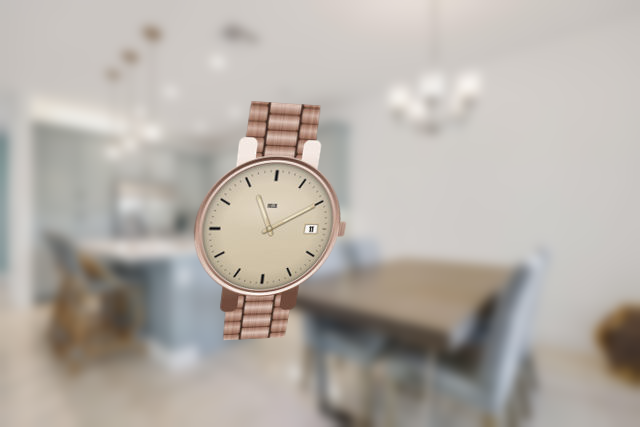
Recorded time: 11:10
